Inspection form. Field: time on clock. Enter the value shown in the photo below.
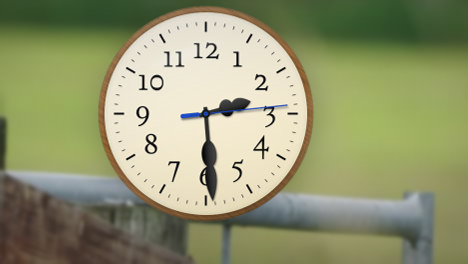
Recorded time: 2:29:14
